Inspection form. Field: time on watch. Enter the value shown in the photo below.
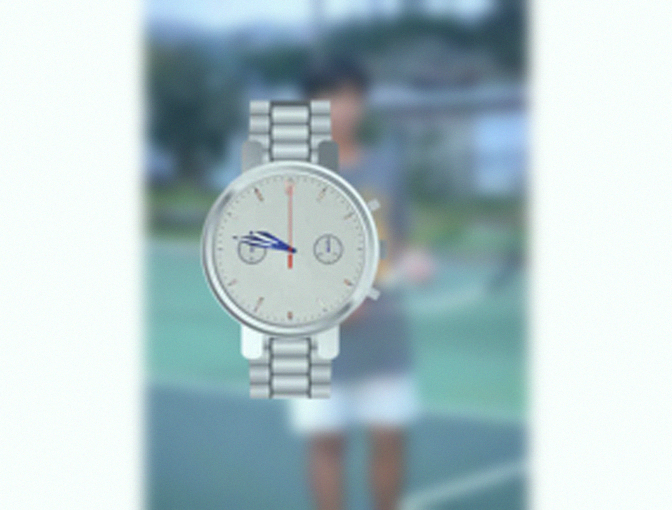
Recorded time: 9:47
